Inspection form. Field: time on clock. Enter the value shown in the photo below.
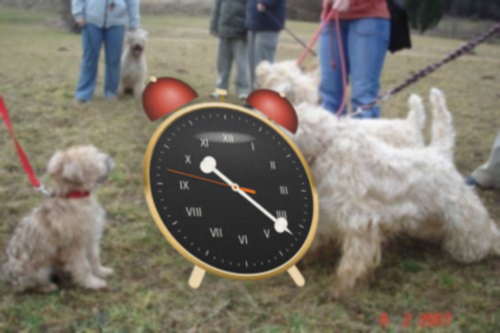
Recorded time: 10:21:47
